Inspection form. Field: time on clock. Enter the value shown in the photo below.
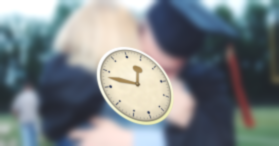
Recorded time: 12:48
